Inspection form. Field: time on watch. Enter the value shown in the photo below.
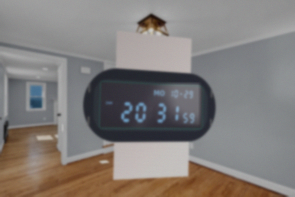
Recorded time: 20:31
